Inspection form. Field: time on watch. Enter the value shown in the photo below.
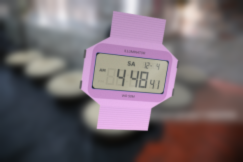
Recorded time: 4:48:41
